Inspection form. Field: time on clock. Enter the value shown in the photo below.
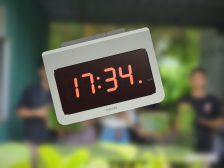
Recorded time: 17:34
